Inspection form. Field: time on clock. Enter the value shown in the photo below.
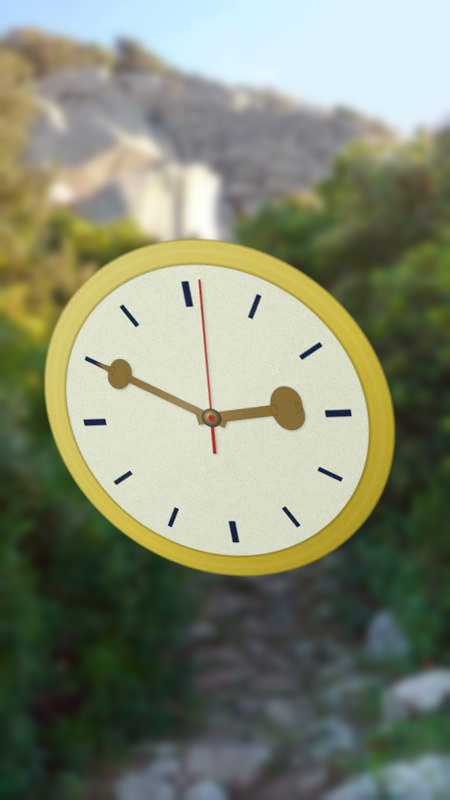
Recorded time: 2:50:01
